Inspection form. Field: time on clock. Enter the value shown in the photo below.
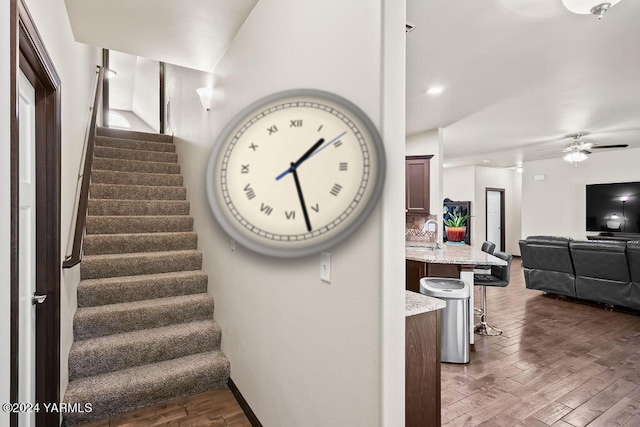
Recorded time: 1:27:09
